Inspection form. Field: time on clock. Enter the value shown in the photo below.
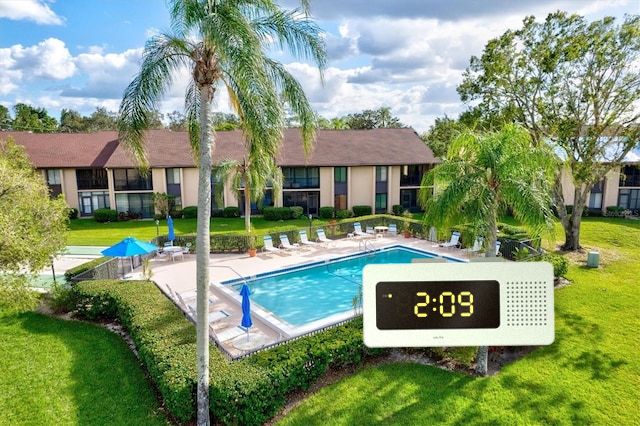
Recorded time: 2:09
